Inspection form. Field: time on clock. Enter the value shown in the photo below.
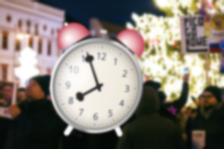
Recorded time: 7:56
